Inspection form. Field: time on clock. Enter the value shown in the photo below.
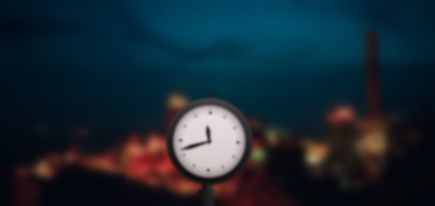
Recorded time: 11:42
